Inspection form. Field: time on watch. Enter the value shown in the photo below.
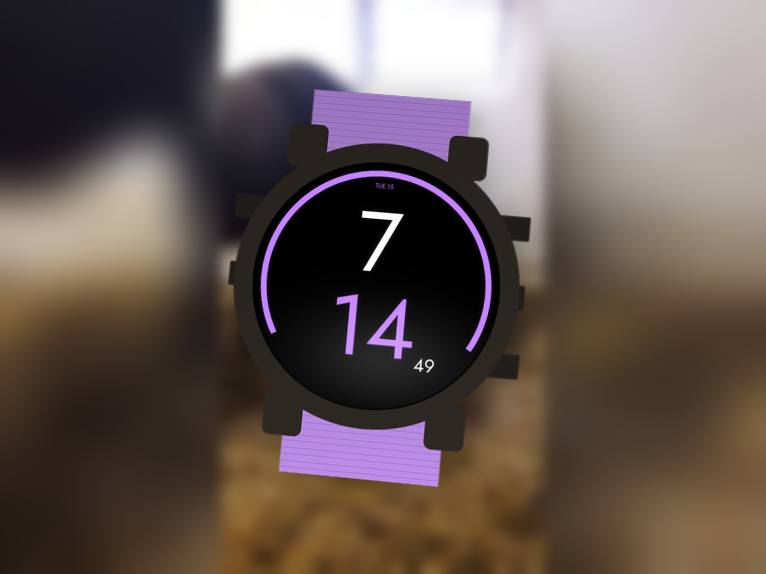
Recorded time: 7:14:49
